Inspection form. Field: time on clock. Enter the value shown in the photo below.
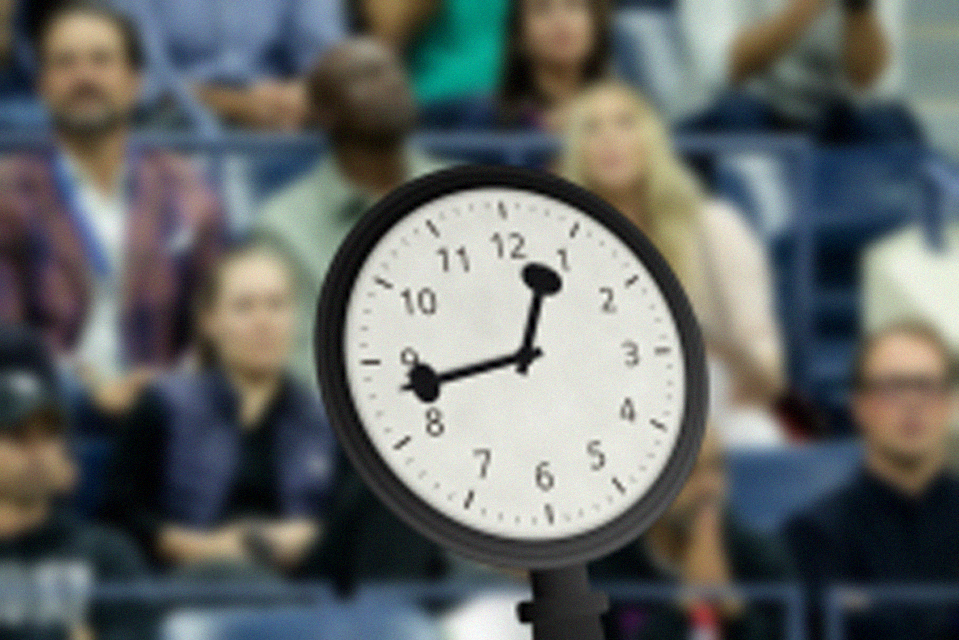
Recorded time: 12:43
